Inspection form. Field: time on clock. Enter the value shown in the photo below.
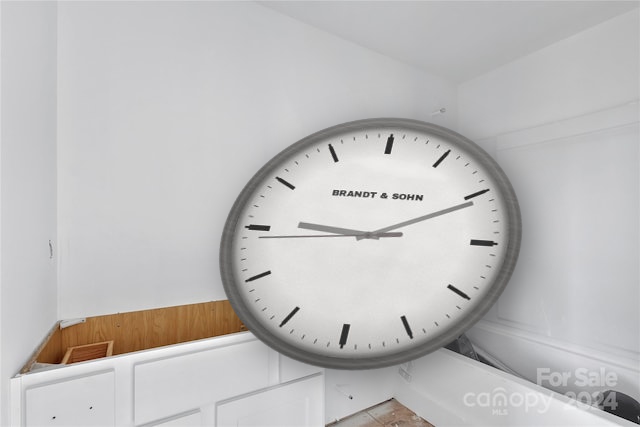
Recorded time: 9:10:44
